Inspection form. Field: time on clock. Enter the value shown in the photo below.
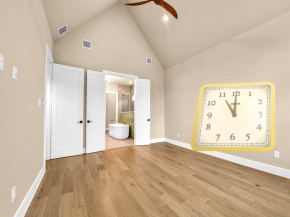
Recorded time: 11:00
